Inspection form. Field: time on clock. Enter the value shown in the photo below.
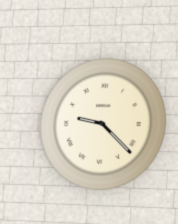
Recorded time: 9:22
